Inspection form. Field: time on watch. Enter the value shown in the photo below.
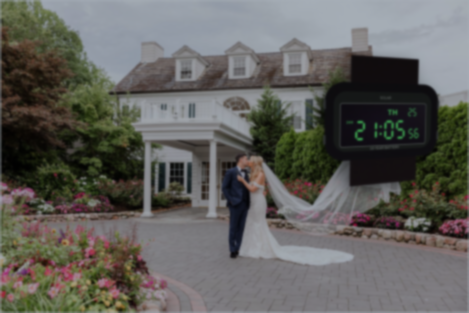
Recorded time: 21:05
